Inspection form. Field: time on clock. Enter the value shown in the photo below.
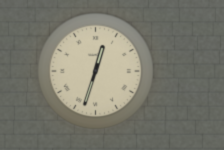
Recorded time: 12:33
